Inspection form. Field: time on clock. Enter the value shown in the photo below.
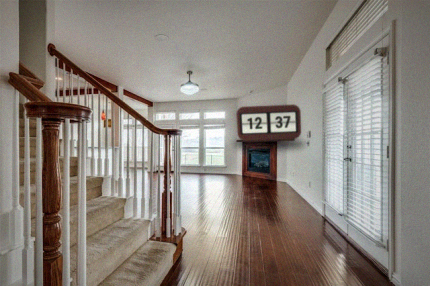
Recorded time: 12:37
